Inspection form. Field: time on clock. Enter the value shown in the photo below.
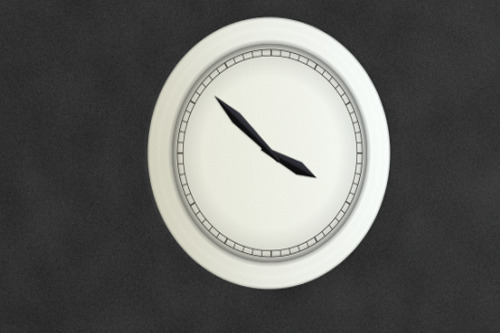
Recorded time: 3:52
